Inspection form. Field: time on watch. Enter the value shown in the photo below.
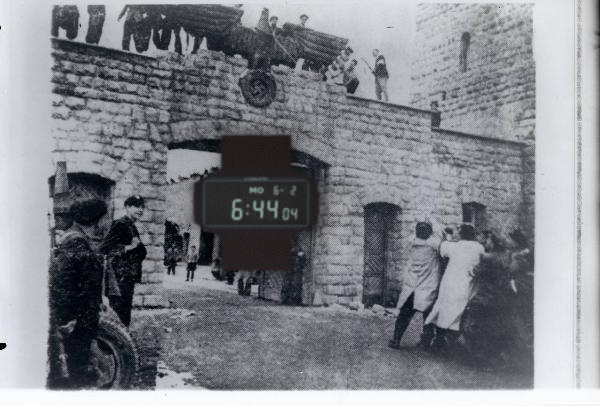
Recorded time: 6:44:04
